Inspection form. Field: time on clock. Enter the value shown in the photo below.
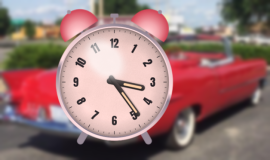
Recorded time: 3:24
